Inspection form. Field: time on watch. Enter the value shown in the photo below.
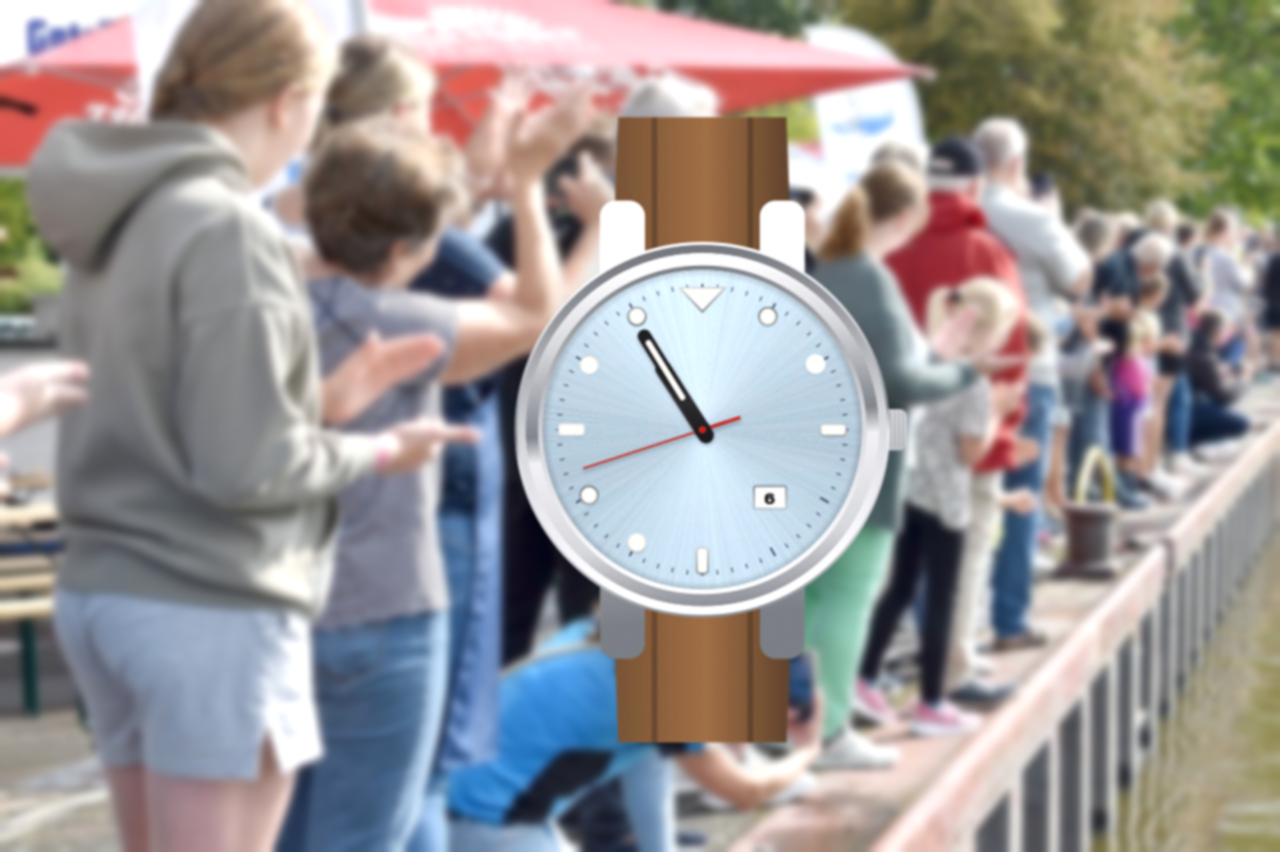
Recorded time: 10:54:42
